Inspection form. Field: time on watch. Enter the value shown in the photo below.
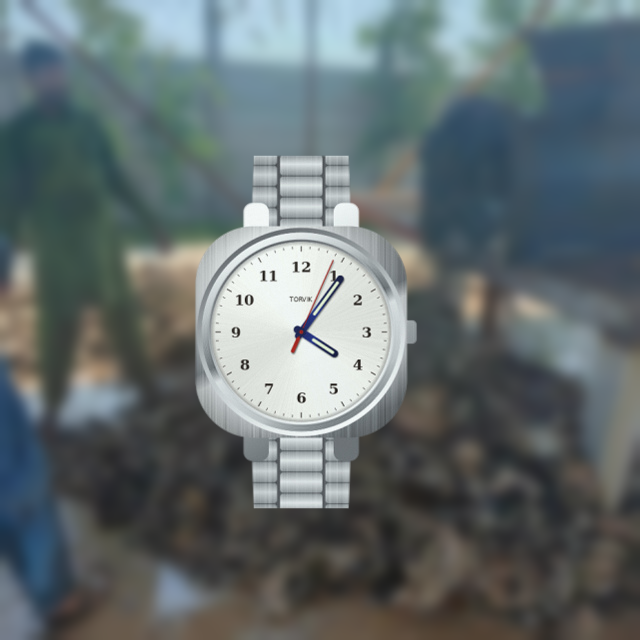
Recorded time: 4:06:04
